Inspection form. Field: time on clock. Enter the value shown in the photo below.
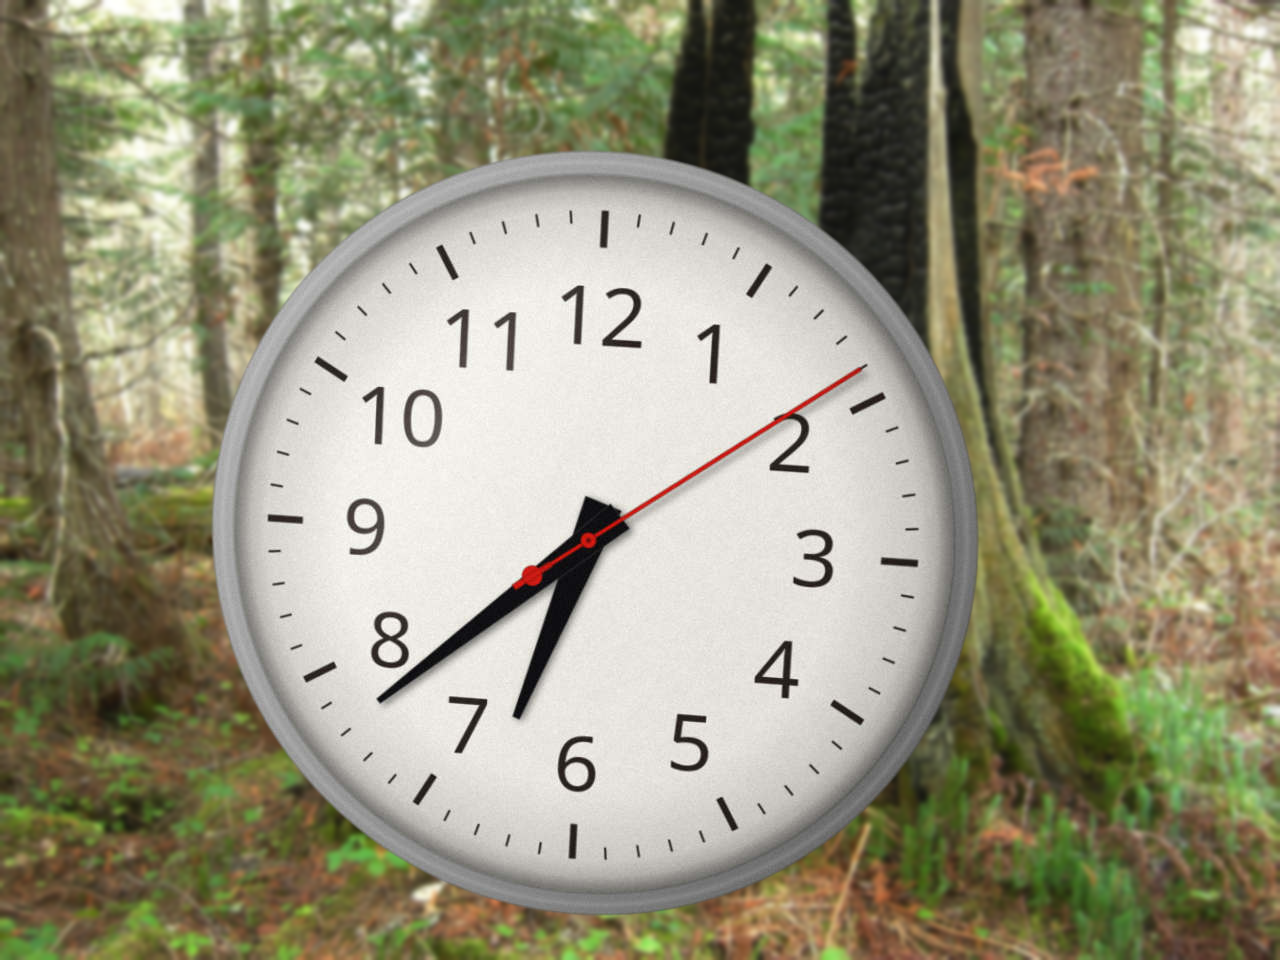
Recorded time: 6:38:09
